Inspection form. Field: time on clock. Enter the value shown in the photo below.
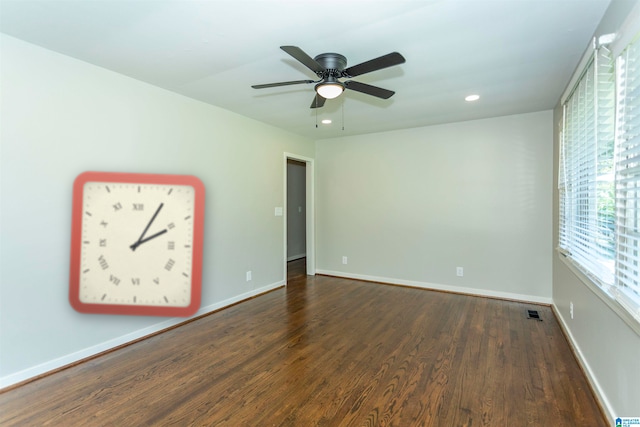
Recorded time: 2:05
